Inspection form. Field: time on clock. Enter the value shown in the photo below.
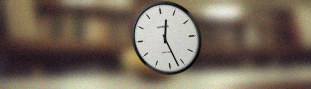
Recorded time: 12:27
